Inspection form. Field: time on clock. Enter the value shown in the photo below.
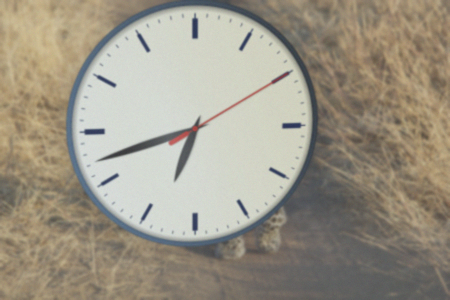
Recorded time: 6:42:10
